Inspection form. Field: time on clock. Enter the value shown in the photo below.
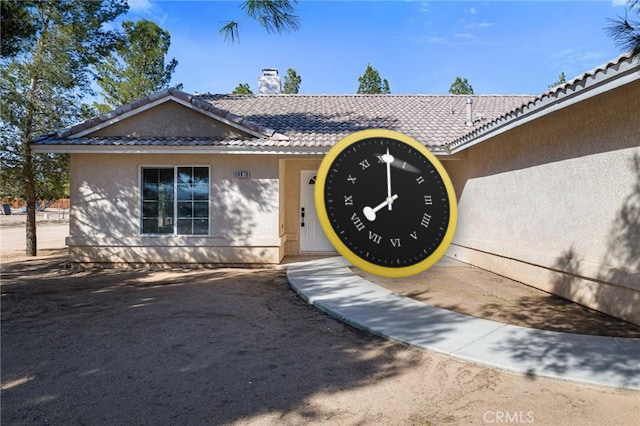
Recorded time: 8:01
